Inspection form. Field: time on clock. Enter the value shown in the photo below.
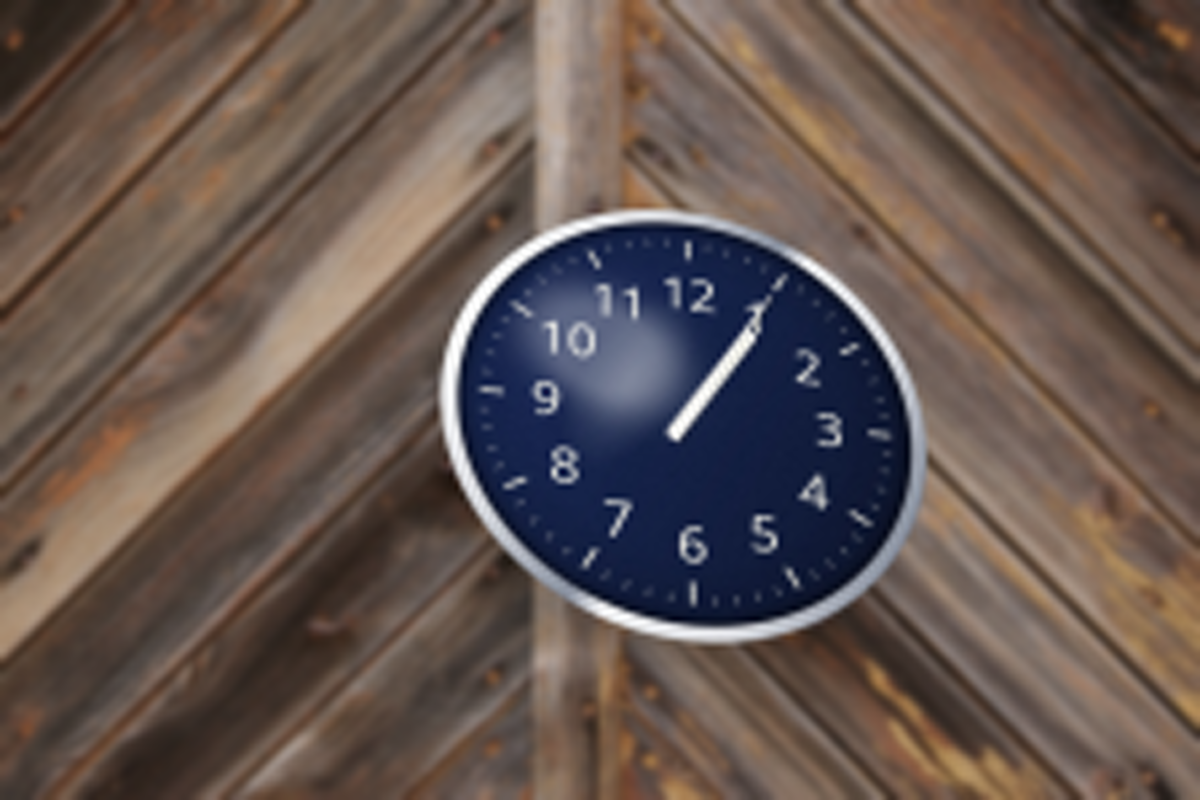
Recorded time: 1:05
